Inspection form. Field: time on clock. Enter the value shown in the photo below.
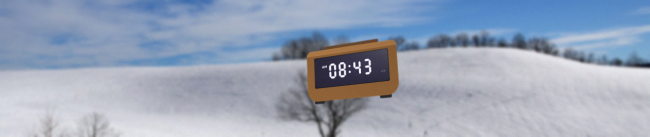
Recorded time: 8:43
